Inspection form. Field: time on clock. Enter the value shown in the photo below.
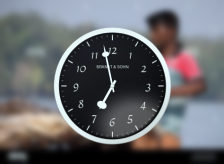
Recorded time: 6:58
